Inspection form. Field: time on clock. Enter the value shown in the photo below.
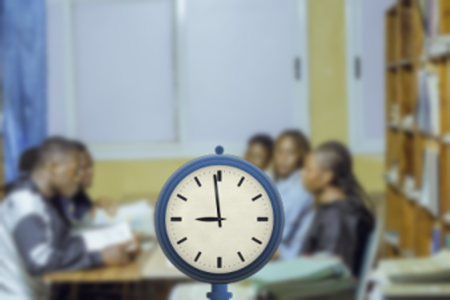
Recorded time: 8:59
